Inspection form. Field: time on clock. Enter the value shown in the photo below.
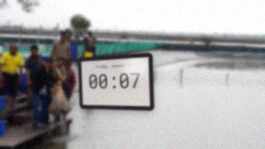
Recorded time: 0:07
